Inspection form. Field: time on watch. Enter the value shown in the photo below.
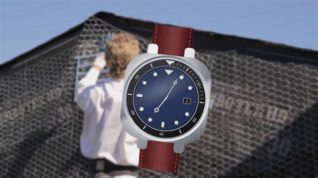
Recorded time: 7:04
